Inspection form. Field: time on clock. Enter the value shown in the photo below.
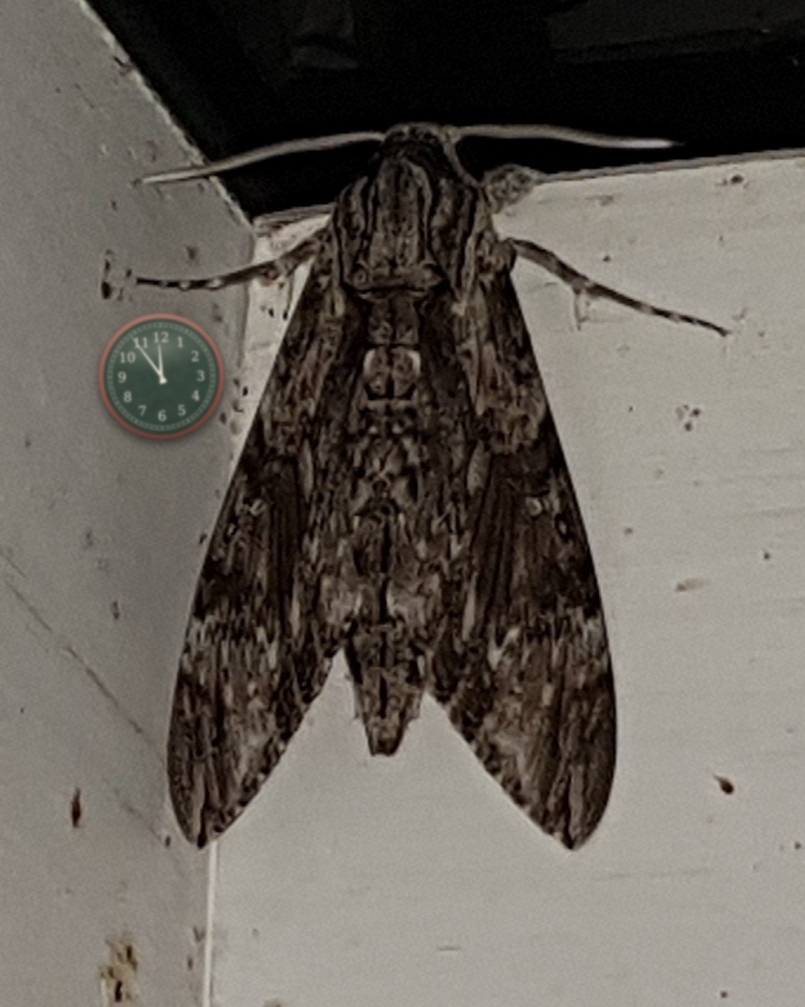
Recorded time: 11:54
